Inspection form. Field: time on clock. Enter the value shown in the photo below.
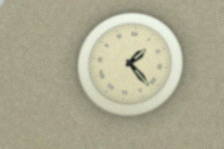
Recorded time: 1:22
